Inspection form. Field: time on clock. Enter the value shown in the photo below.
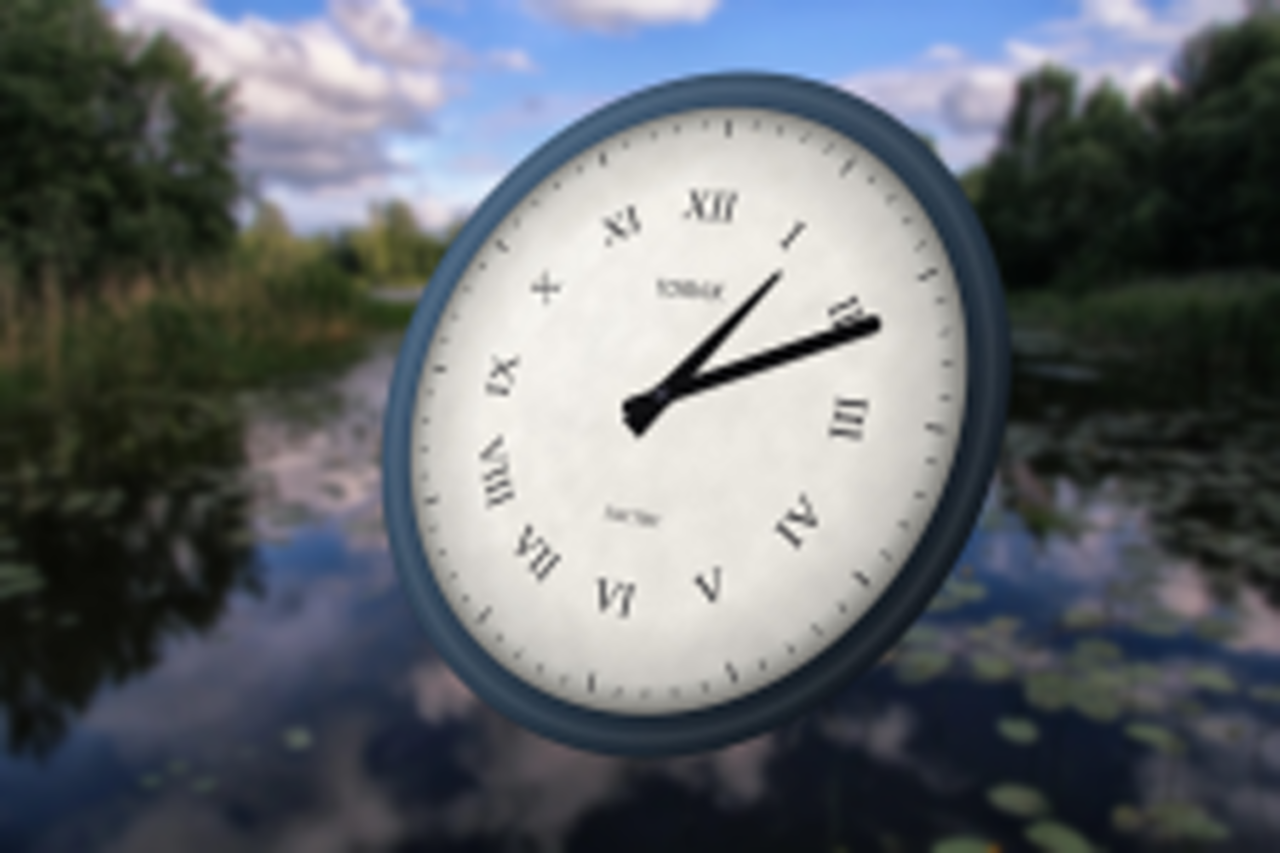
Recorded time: 1:11
